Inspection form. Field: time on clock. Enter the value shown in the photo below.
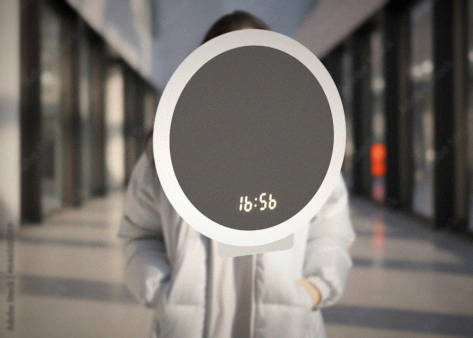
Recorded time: 16:56
